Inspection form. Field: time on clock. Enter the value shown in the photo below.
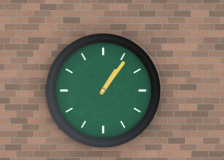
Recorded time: 1:06
